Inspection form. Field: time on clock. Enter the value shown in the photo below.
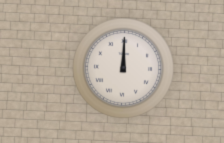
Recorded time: 12:00
